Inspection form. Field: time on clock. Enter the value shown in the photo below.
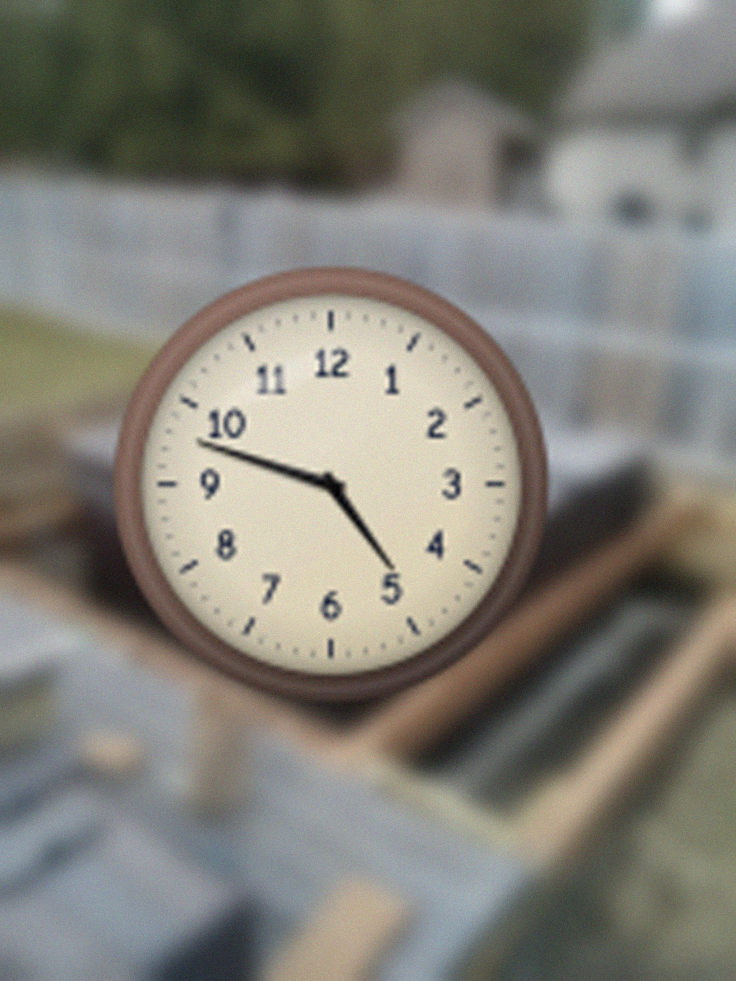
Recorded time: 4:48
